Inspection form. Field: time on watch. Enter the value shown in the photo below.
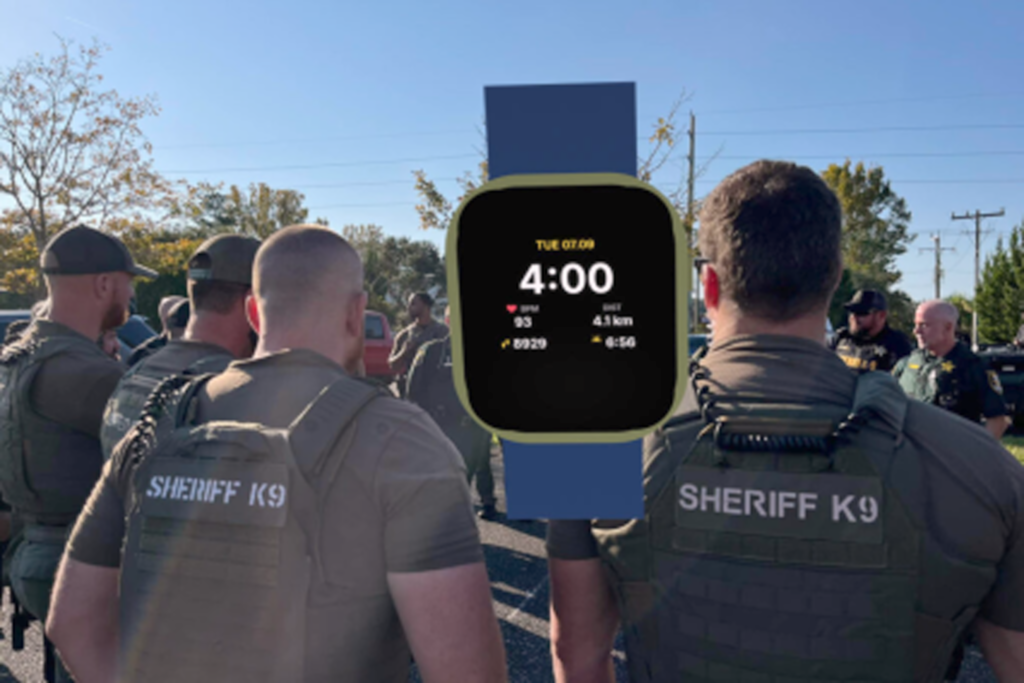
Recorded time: 4:00
